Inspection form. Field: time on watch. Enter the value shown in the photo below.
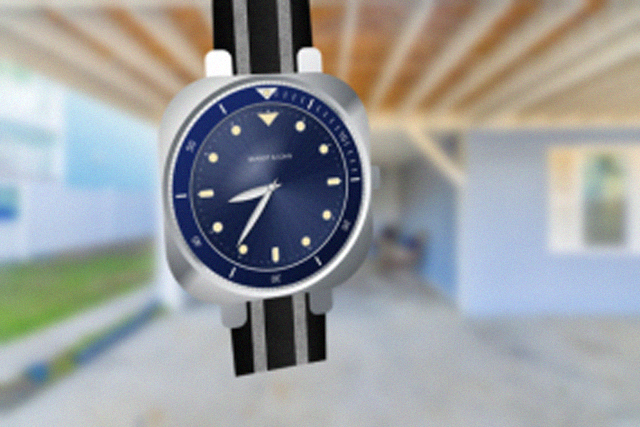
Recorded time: 8:36
